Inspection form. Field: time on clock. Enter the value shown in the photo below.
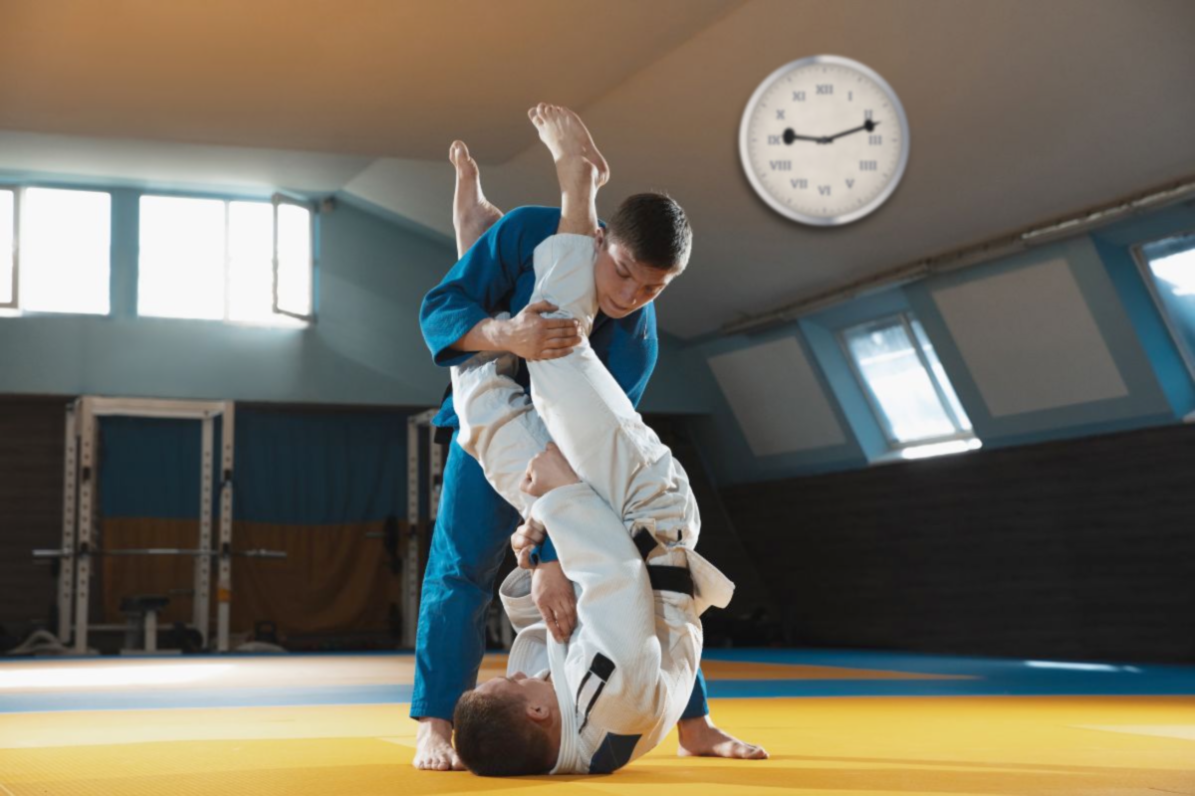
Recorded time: 9:12
